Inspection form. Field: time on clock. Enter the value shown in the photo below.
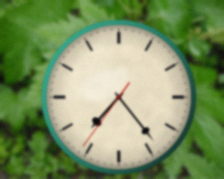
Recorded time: 7:23:36
